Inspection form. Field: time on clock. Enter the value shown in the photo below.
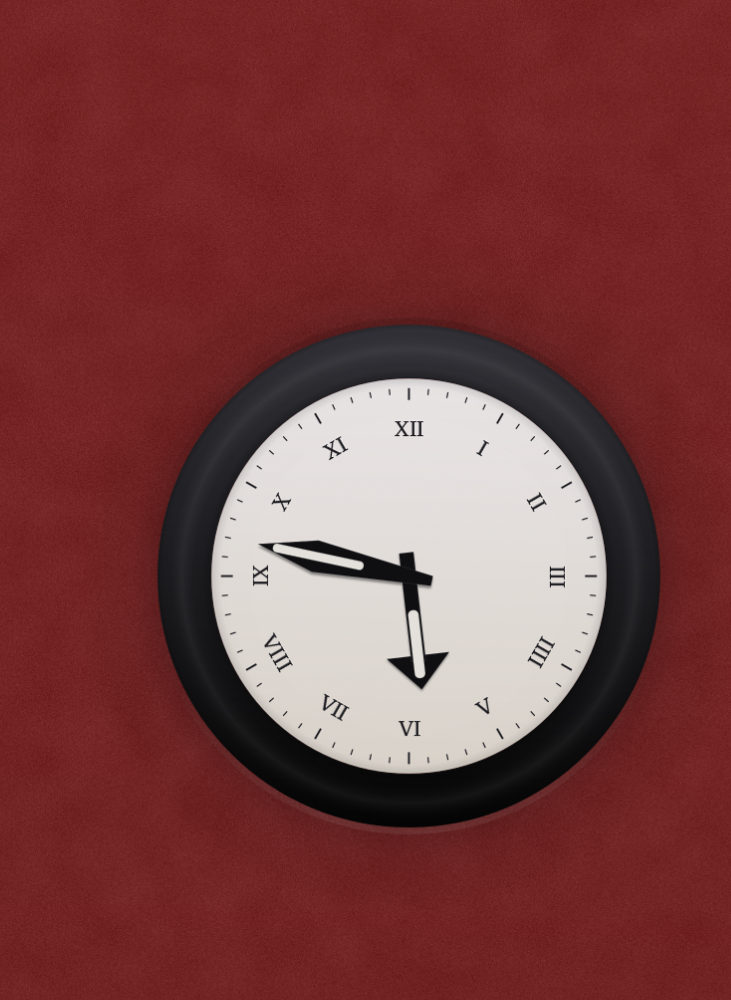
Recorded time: 5:47
